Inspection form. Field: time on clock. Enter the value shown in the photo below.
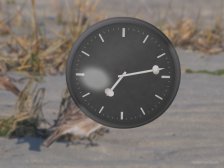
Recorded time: 7:13
